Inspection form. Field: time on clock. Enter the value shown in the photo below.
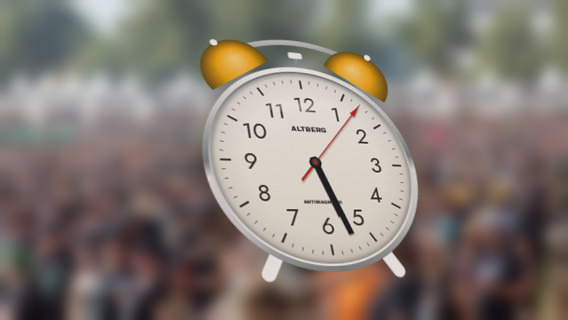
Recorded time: 5:27:07
